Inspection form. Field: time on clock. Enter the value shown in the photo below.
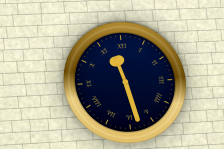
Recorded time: 11:28
